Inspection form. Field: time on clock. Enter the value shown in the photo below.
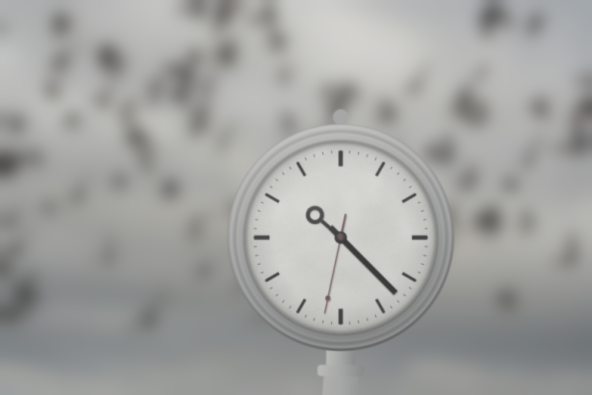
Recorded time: 10:22:32
